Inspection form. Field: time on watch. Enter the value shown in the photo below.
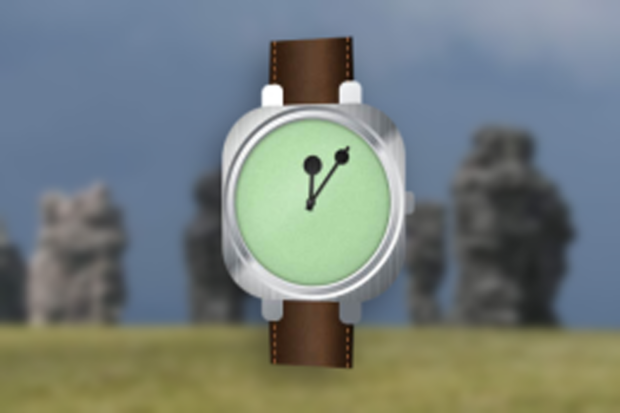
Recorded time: 12:06
